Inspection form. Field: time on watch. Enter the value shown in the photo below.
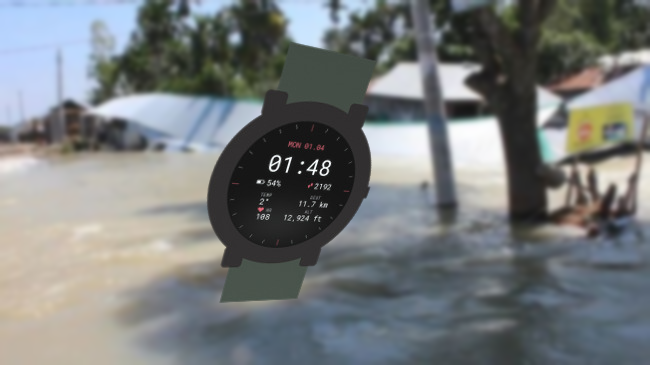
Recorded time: 1:48
